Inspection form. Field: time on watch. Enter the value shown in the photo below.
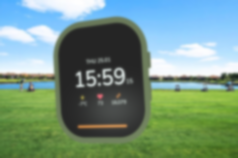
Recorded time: 15:59
